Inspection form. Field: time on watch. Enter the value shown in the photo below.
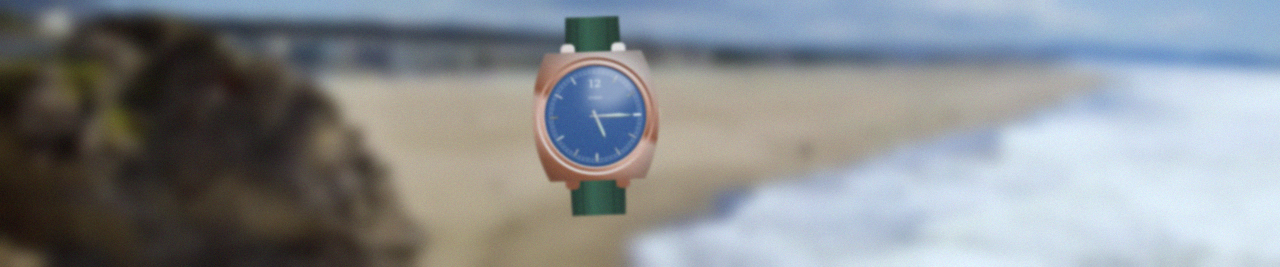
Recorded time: 5:15
